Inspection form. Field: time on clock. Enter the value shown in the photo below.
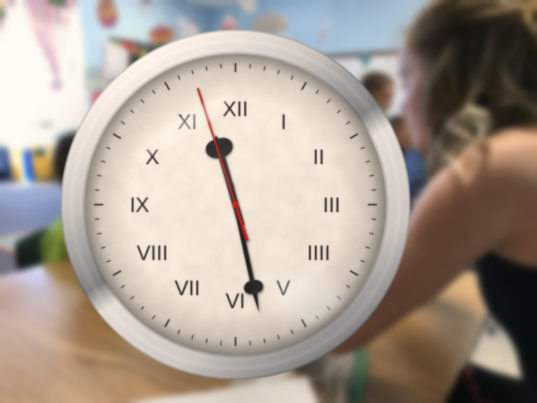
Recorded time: 11:27:57
